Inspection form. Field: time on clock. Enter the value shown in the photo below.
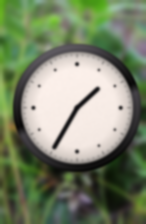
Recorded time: 1:35
